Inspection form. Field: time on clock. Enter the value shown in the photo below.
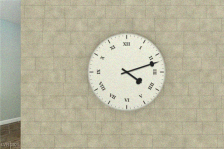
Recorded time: 4:12
